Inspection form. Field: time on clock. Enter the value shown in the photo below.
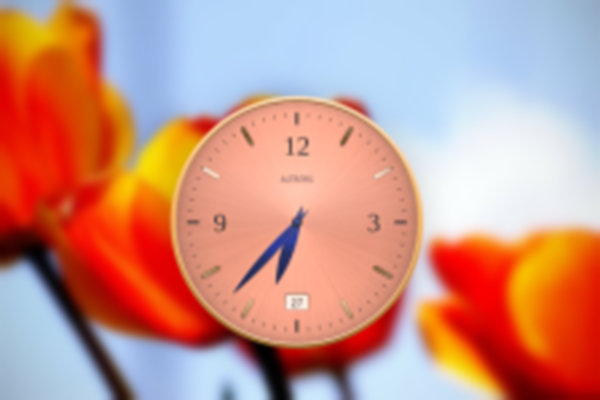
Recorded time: 6:37
